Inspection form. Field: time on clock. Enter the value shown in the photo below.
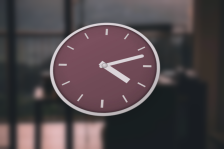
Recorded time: 4:12
